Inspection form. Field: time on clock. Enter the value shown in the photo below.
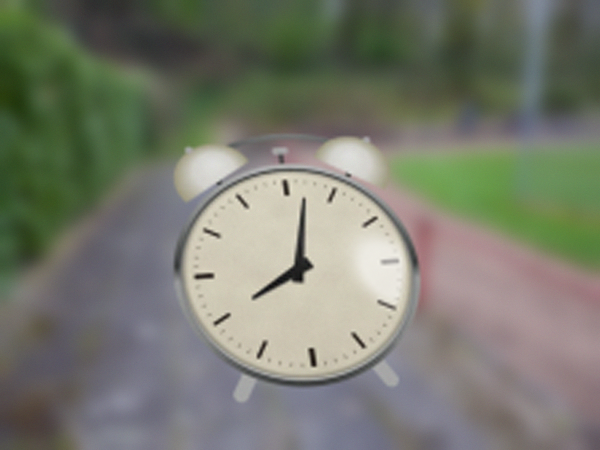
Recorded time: 8:02
